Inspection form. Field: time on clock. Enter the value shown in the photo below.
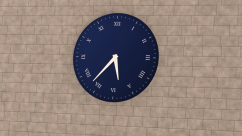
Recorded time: 5:37
